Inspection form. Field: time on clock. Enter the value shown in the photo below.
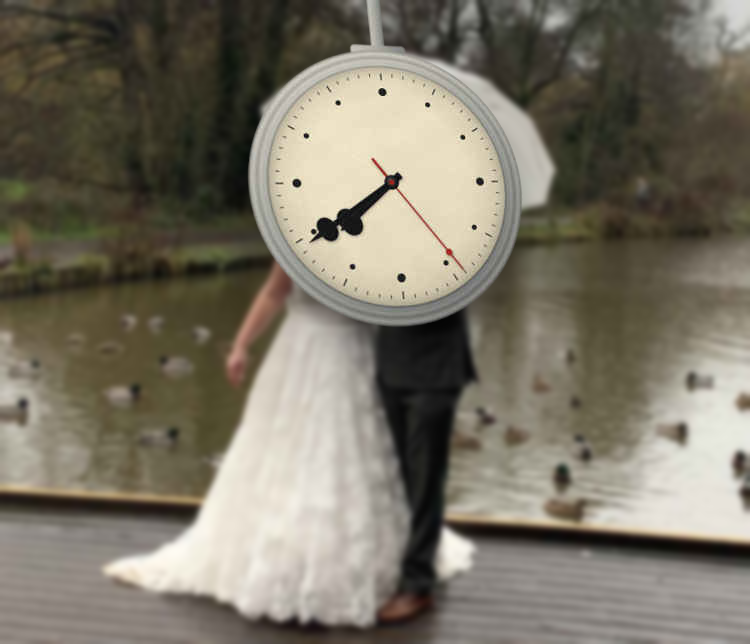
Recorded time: 7:39:24
